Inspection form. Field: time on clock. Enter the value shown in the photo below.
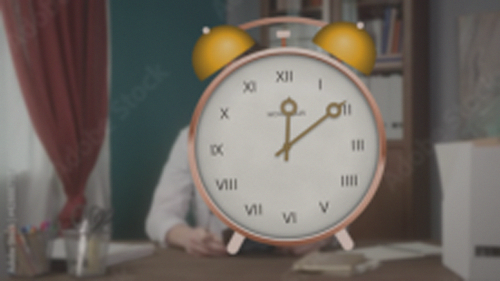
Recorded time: 12:09
